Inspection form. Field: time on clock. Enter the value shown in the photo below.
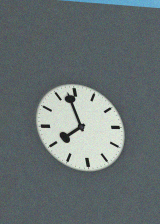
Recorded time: 7:58
